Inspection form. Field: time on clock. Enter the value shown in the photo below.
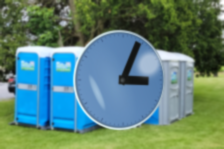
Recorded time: 3:04
